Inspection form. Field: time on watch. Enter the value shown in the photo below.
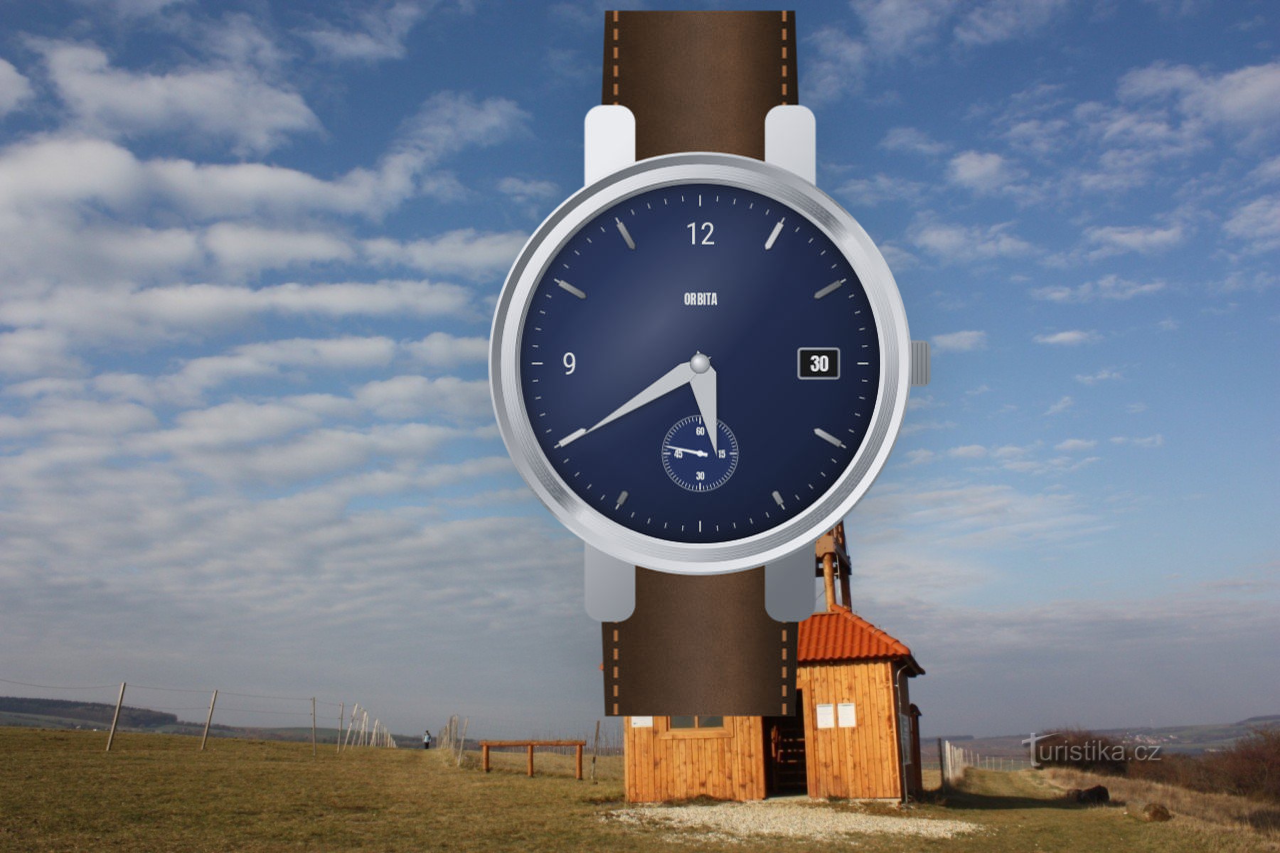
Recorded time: 5:39:47
